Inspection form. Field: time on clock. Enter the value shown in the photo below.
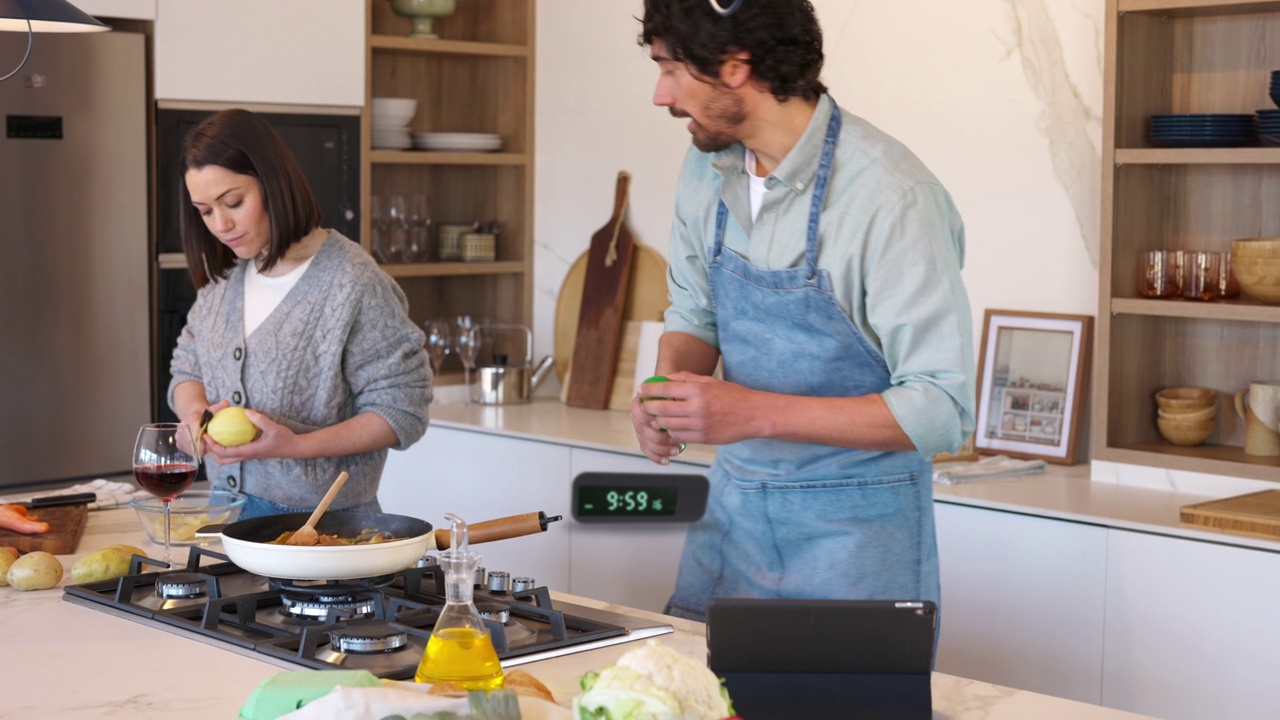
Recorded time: 9:59
